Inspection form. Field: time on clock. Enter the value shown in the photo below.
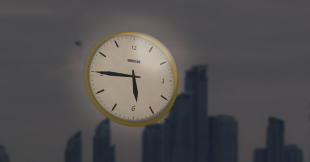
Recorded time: 5:45
